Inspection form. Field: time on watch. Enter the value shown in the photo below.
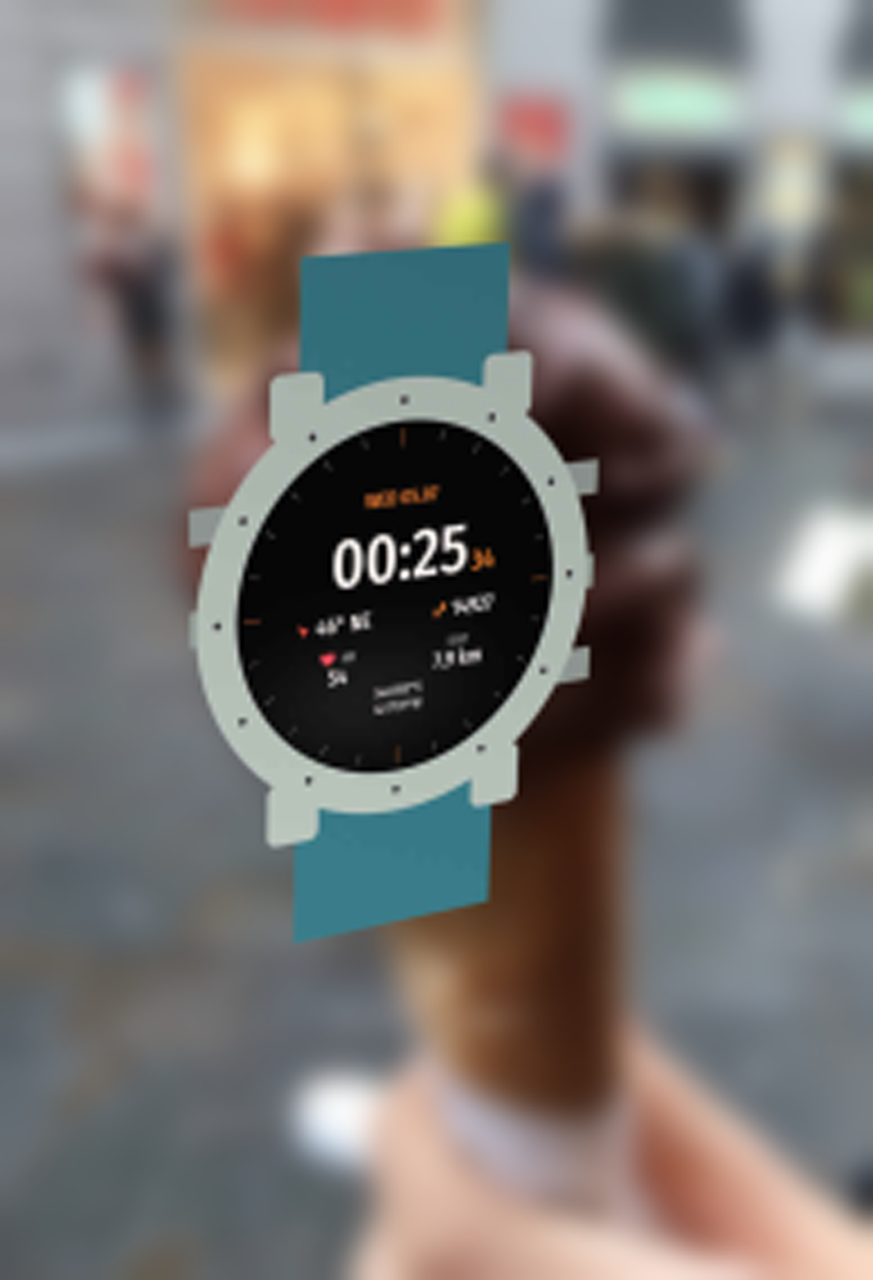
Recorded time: 0:25
